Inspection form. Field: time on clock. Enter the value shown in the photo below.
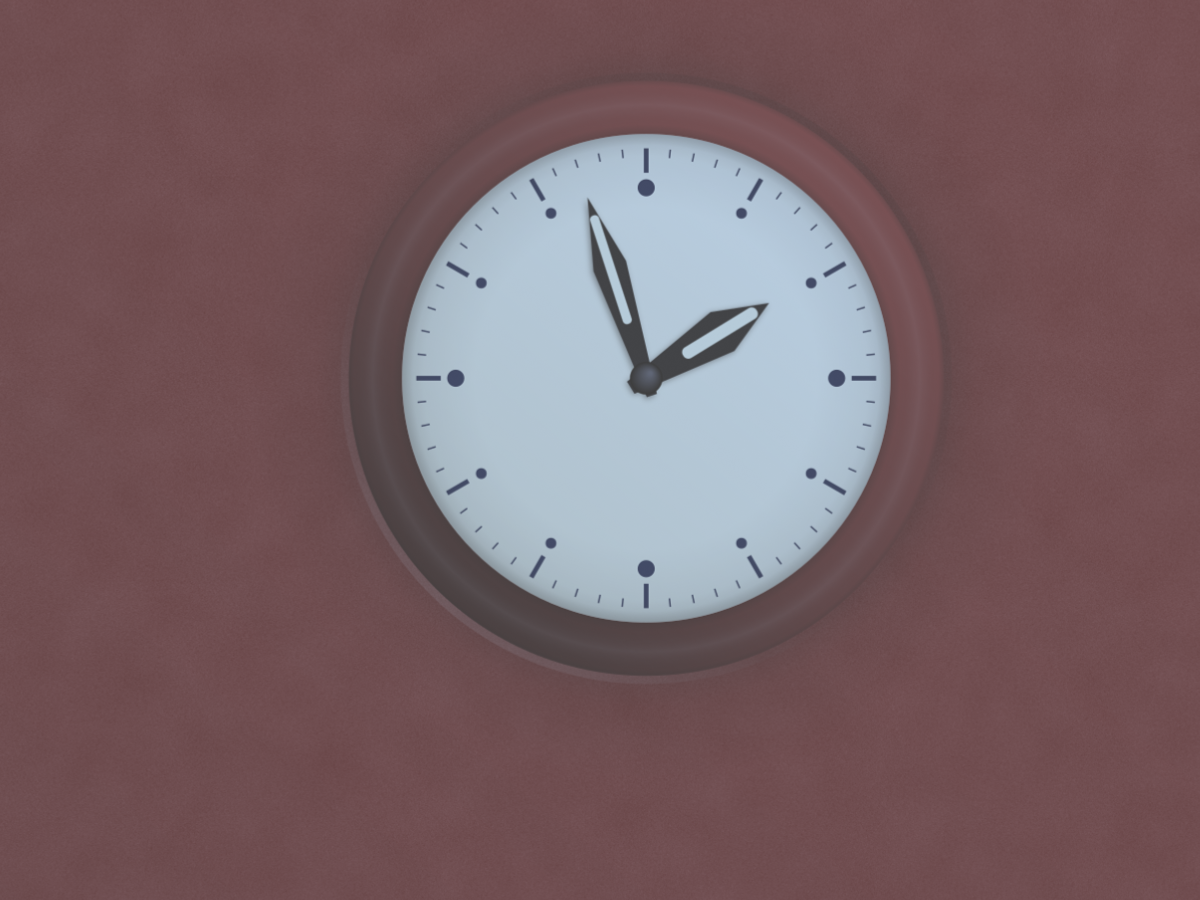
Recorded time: 1:57
